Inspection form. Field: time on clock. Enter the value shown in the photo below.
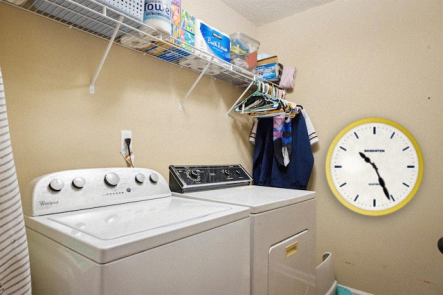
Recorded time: 10:26
